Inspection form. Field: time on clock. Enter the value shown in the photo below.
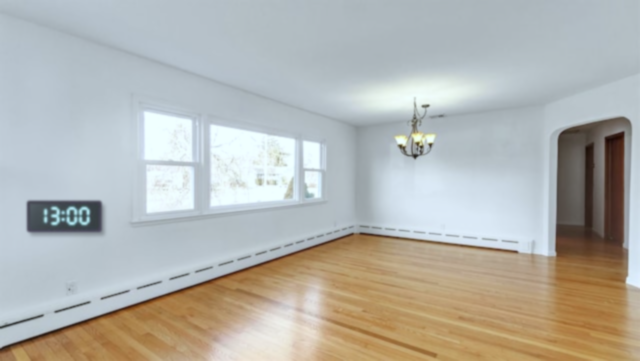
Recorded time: 13:00
